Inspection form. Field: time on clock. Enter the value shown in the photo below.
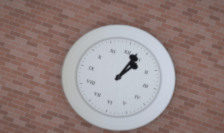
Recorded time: 1:03
